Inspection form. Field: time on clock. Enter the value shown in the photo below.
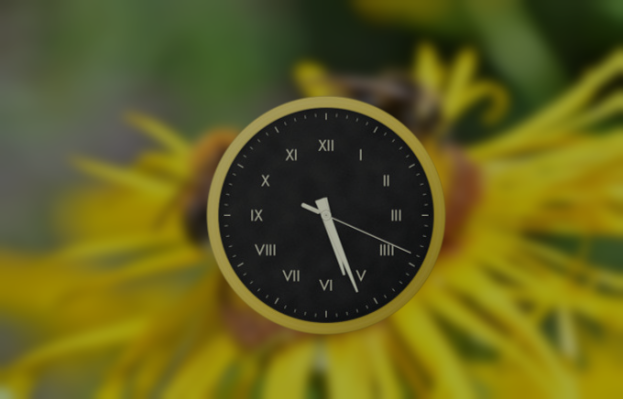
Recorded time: 5:26:19
